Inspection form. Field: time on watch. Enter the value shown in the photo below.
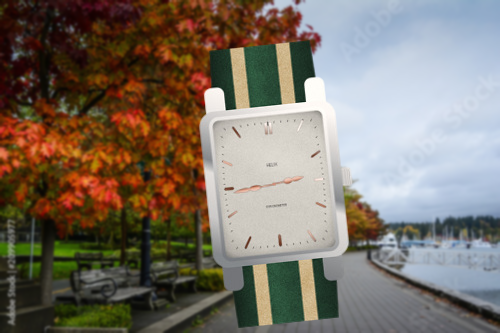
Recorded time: 2:44
